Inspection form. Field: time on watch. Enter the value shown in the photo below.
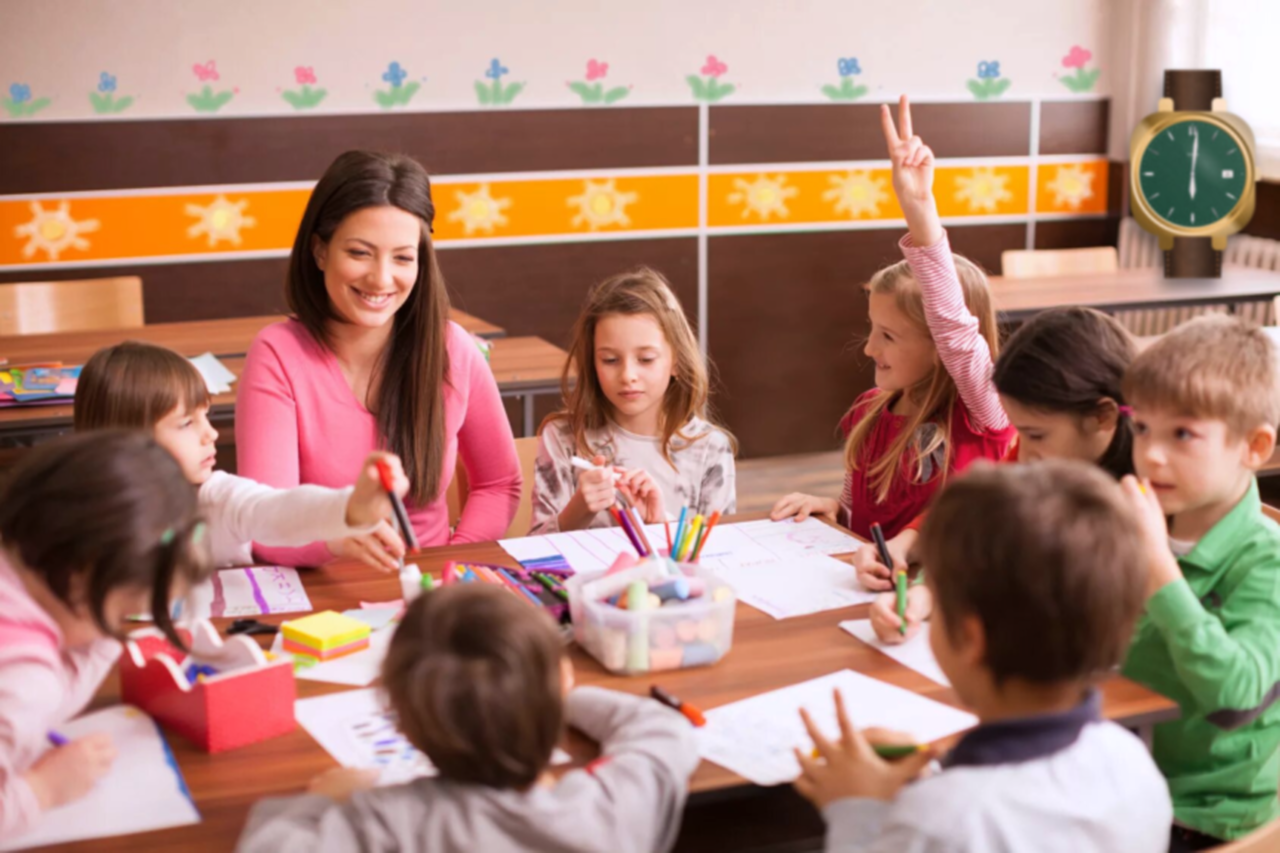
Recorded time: 6:01
